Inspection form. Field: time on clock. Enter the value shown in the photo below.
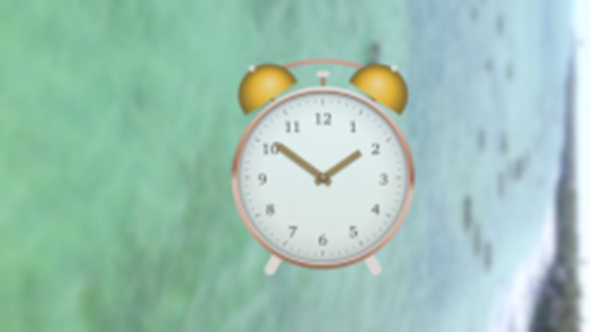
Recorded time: 1:51
